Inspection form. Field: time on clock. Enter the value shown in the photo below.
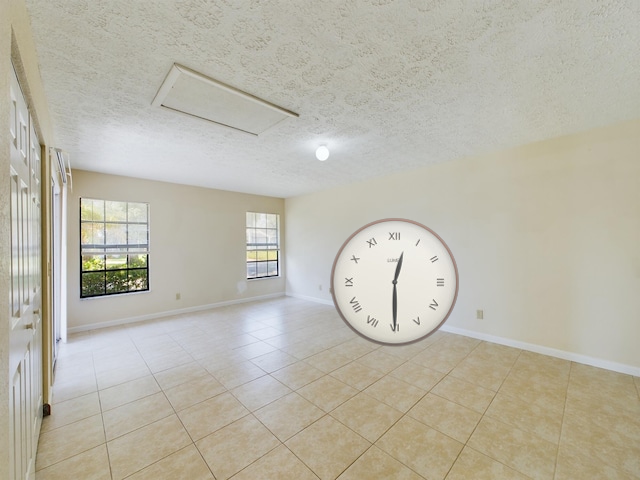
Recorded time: 12:30
